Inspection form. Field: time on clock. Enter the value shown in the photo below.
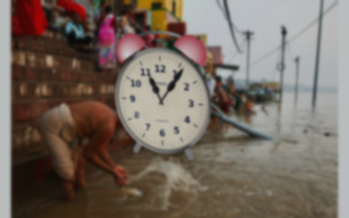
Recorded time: 11:06
